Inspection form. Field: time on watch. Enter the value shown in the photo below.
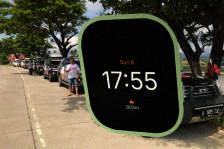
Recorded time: 17:55
